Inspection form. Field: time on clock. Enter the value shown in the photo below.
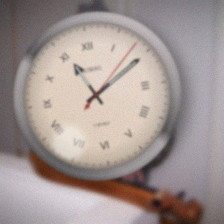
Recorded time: 11:10:08
